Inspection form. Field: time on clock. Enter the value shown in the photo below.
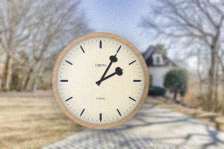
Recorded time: 2:05
